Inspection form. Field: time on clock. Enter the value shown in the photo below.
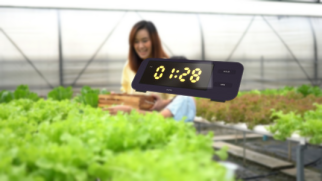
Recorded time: 1:28
